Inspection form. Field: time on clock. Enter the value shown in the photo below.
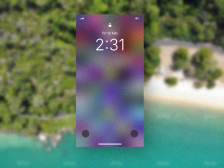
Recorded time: 2:31
